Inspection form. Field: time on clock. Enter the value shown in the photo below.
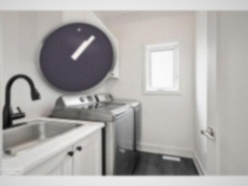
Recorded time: 1:06
